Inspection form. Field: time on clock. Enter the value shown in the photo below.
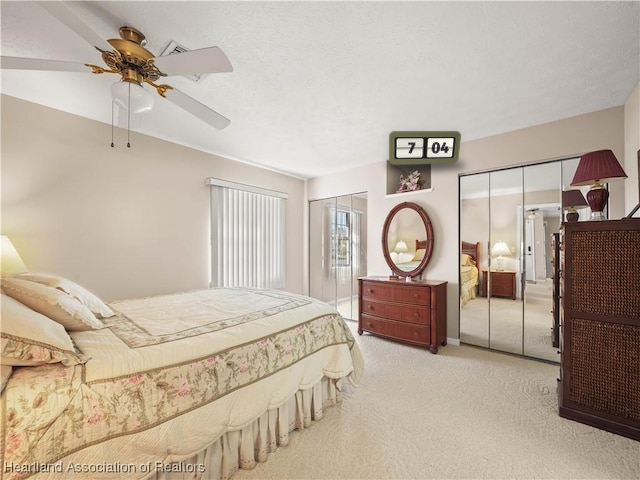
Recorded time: 7:04
